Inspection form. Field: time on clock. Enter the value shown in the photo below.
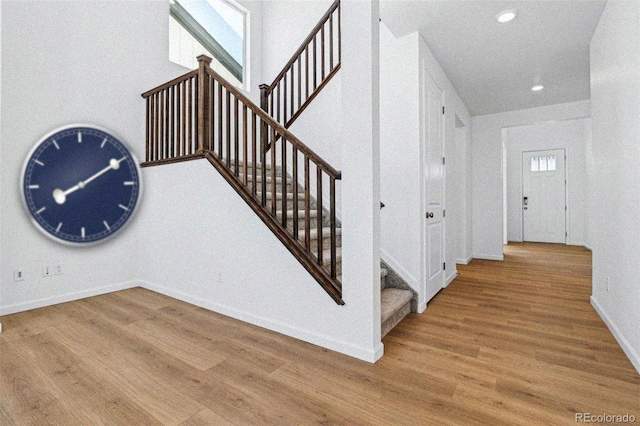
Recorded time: 8:10
